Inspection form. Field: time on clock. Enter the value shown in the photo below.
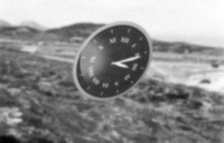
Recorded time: 3:11
